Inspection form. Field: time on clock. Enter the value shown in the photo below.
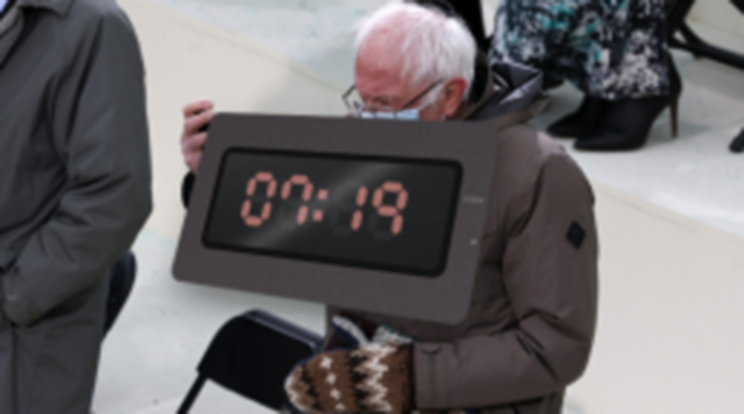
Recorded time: 7:19
